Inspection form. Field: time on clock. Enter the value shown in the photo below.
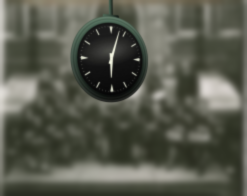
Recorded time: 6:03
